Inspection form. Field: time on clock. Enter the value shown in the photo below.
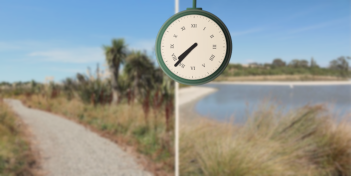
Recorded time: 7:37
